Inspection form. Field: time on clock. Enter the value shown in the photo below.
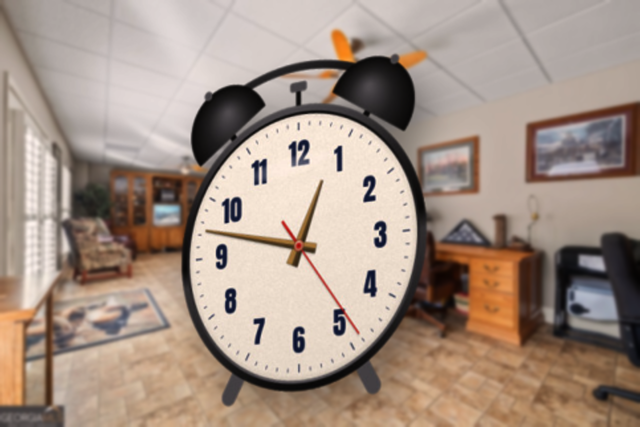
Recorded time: 12:47:24
